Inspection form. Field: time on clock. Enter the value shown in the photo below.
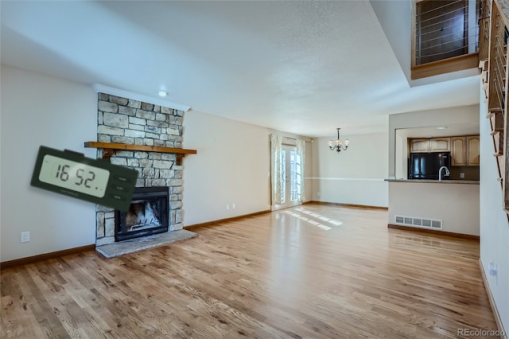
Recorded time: 16:52
